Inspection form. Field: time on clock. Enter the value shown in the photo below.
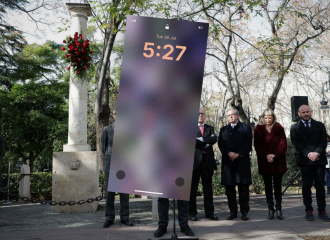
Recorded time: 5:27
